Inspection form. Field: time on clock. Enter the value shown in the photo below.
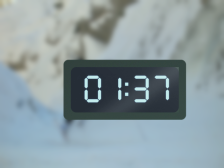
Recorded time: 1:37
